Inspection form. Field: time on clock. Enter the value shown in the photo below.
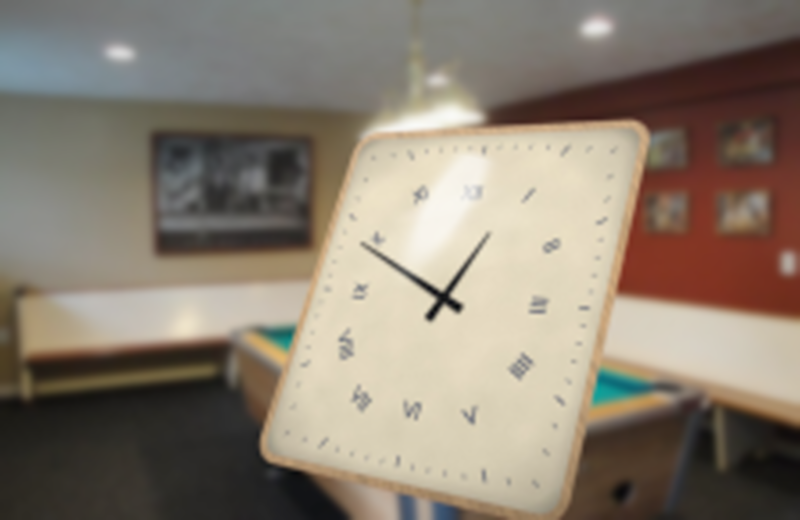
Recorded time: 12:49
